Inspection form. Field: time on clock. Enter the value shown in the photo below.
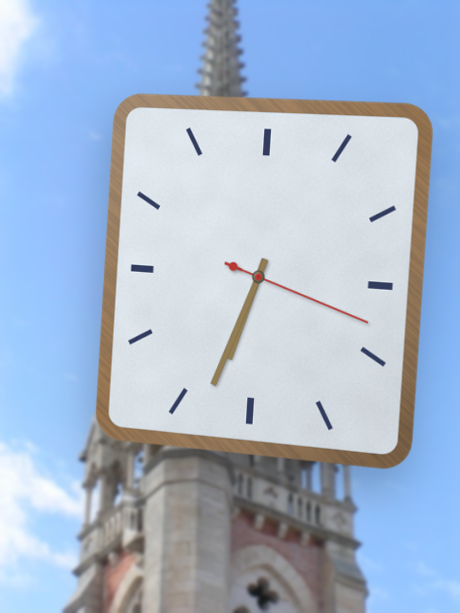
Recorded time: 6:33:18
